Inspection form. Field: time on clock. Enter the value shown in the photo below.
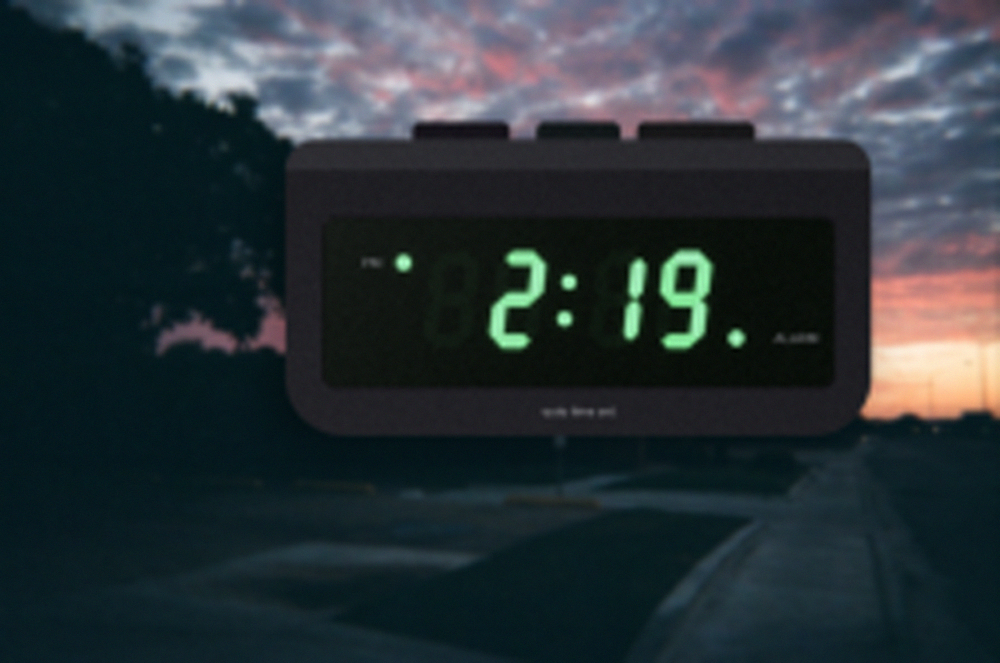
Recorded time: 2:19
